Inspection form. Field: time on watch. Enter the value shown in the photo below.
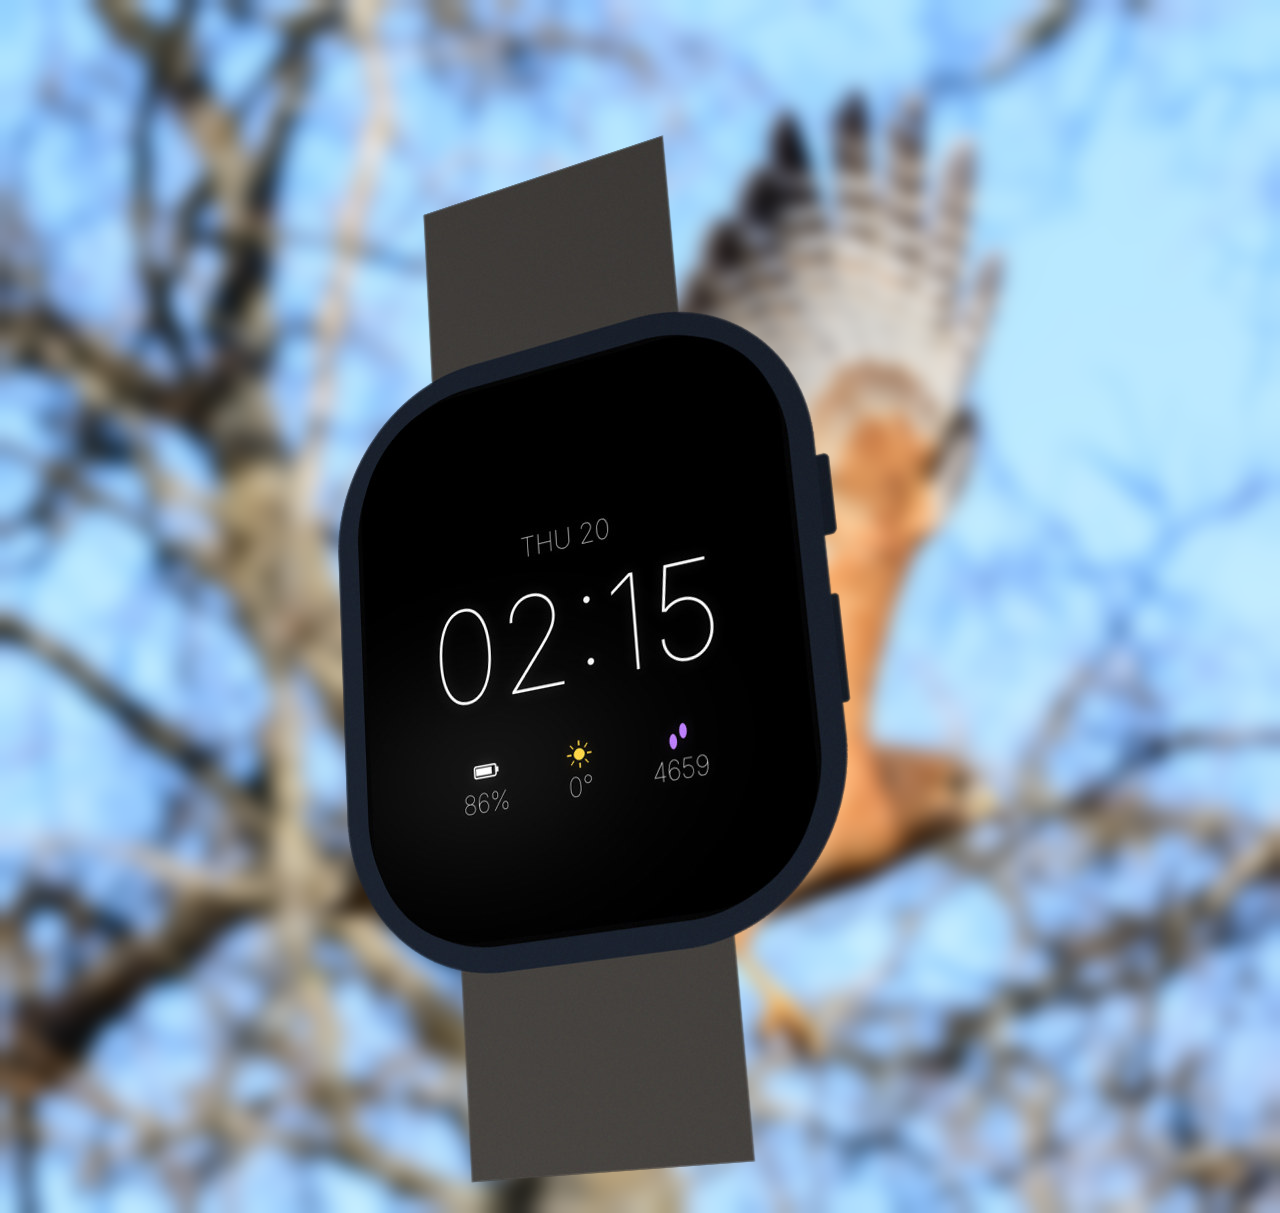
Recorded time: 2:15
